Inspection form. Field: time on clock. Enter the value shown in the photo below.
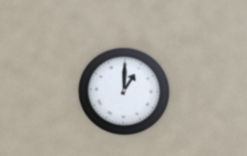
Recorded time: 1:00
